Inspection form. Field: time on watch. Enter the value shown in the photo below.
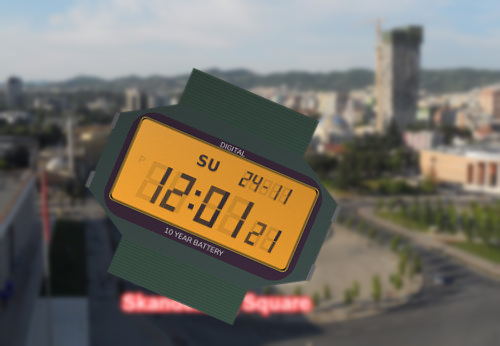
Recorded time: 12:01:21
